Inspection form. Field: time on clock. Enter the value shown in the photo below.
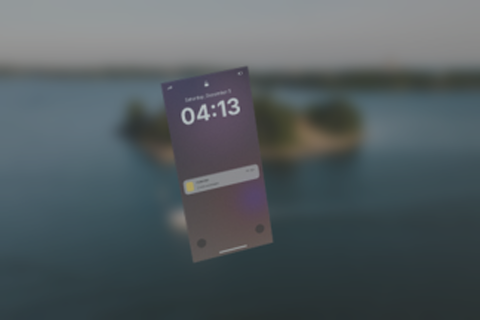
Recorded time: 4:13
